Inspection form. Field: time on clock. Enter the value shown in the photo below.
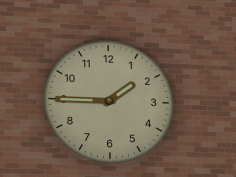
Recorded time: 1:45
